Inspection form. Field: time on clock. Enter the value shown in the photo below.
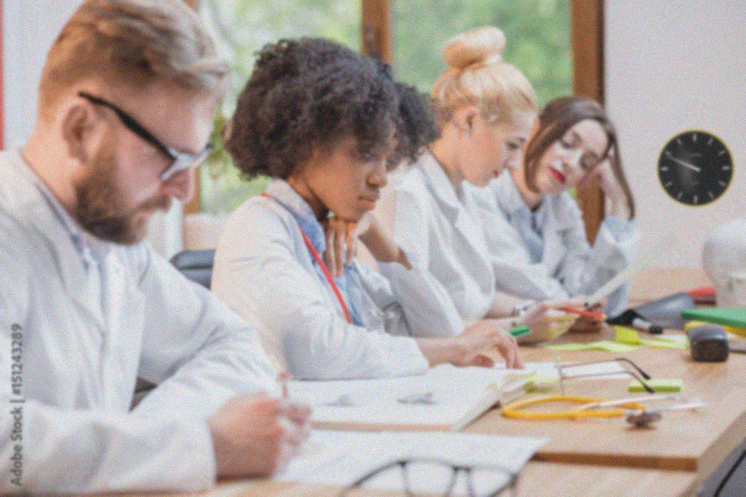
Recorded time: 9:49
